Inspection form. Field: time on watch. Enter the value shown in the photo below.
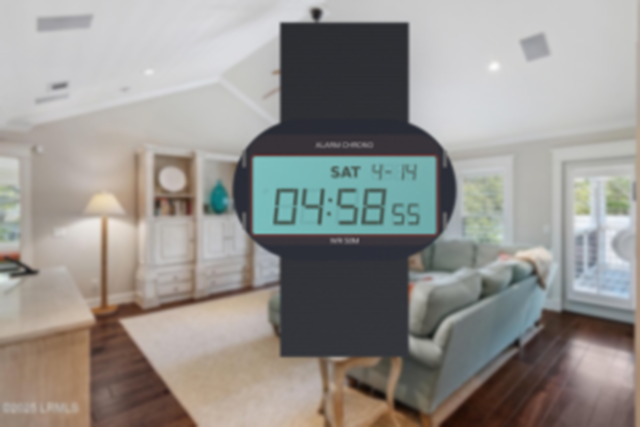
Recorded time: 4:58:55
